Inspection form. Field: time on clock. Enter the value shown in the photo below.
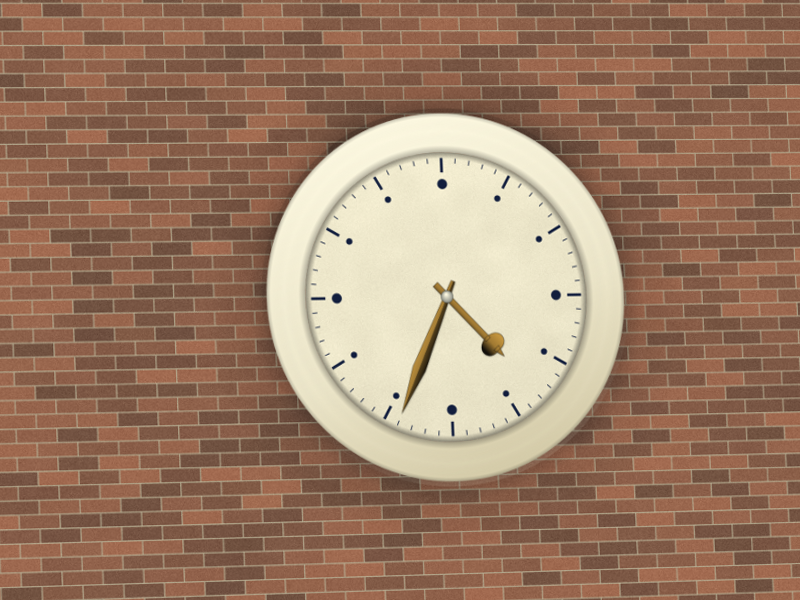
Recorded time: 4:34
